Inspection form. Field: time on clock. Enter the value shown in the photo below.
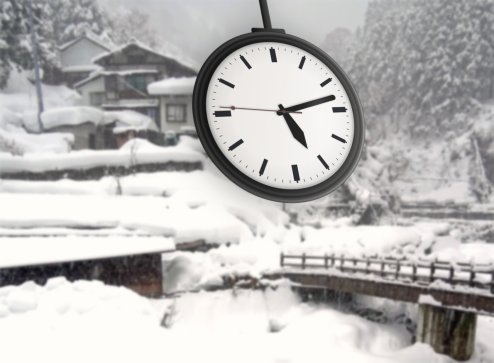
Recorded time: 5:12:46
